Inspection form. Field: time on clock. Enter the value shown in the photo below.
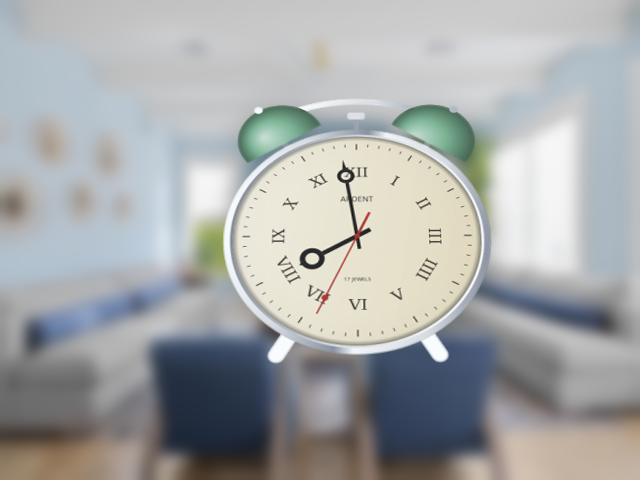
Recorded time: 7:58:34
